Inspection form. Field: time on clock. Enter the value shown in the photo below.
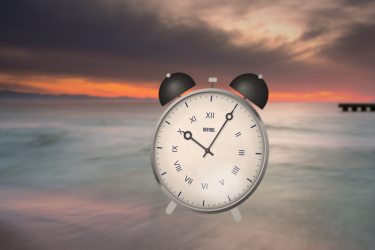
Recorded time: 10:05
